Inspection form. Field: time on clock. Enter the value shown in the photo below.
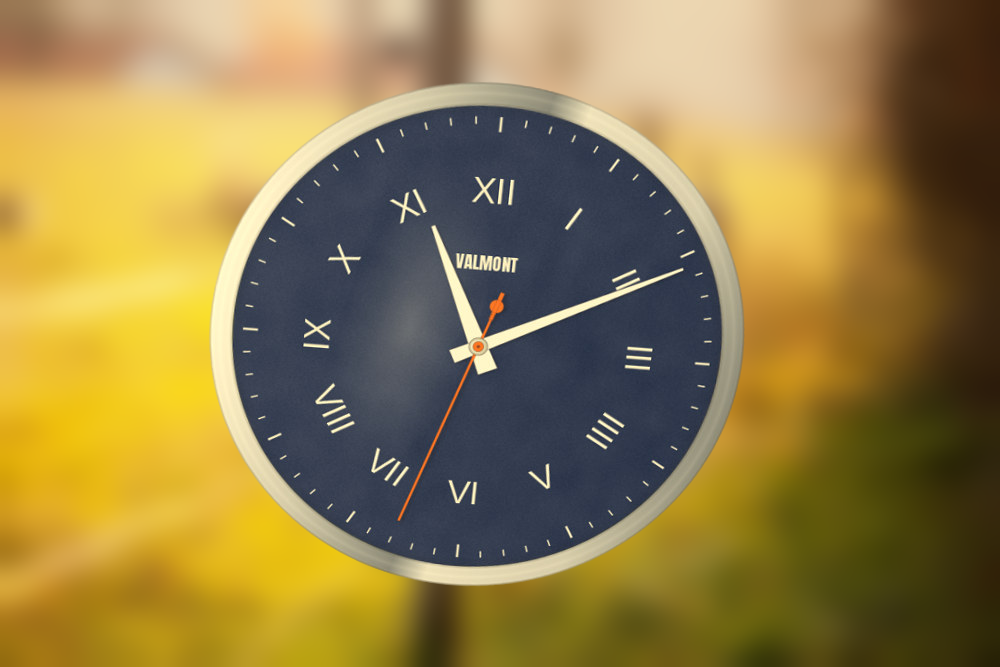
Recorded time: 11:10:33
